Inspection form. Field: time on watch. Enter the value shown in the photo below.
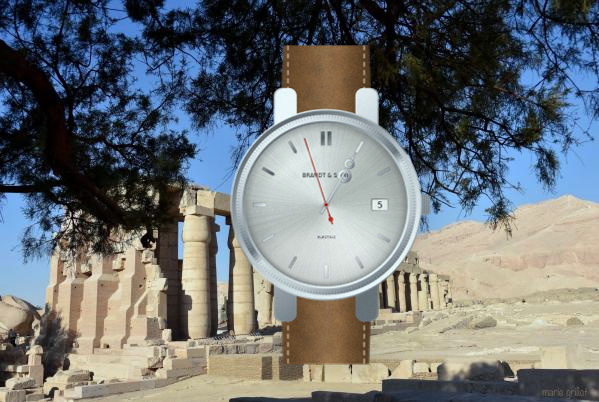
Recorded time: 1:04:57
